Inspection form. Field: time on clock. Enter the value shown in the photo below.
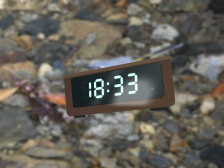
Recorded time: 18:33
